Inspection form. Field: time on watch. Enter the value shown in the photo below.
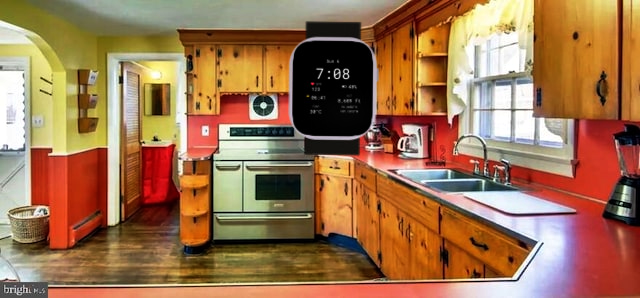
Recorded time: 7:08
